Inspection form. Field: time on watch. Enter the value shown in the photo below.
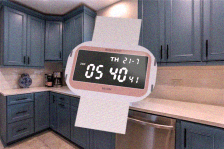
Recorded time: 5:40:41
